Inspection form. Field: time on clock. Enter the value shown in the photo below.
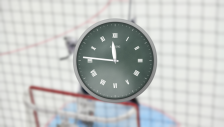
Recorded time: 11:46
